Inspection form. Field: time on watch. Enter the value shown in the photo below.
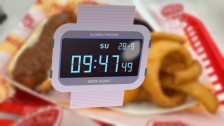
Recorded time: 9:47:49
